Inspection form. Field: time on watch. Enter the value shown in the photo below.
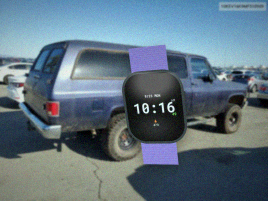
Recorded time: 10:16
